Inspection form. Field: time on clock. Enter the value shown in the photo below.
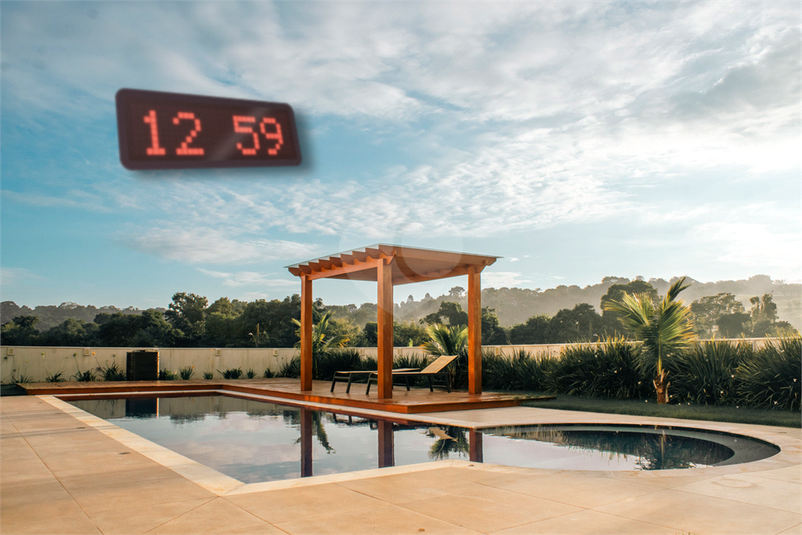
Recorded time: 12:59
